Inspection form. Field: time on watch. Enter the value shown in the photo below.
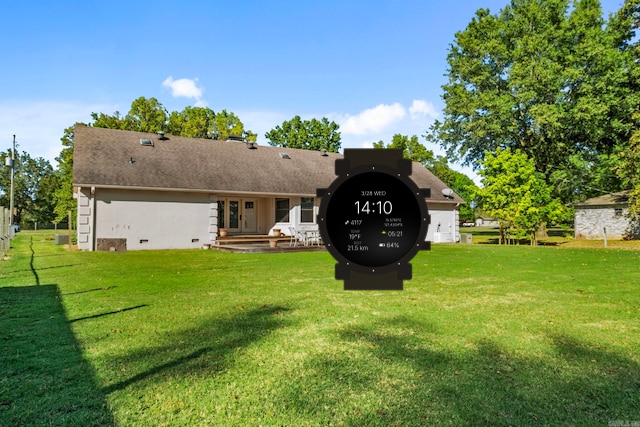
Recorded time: 14:10
